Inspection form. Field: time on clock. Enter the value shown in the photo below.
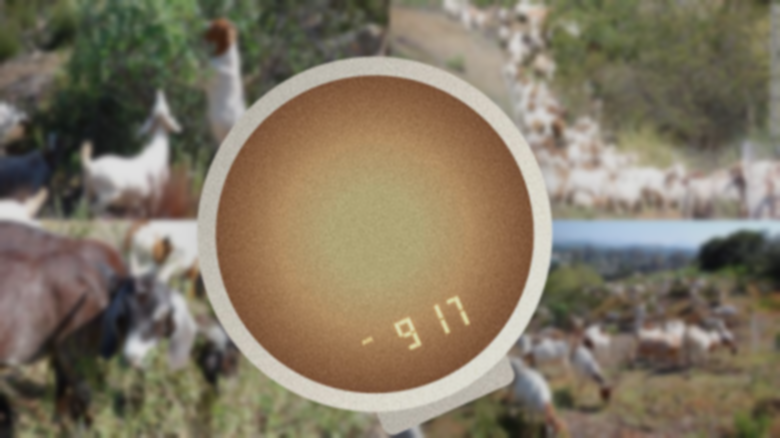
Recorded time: 9:17
